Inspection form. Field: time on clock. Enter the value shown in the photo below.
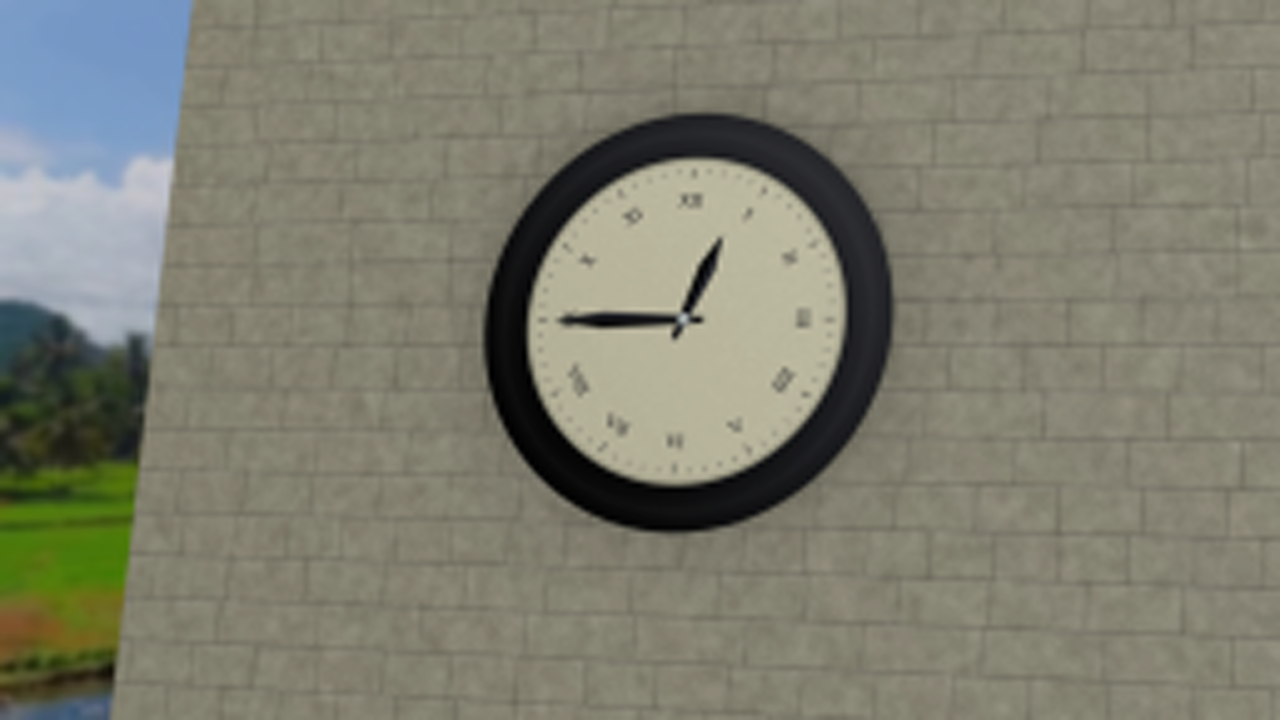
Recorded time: 12:45
